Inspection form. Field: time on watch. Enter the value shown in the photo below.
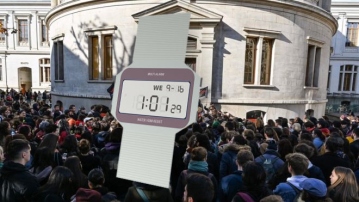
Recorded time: 1:01:29
